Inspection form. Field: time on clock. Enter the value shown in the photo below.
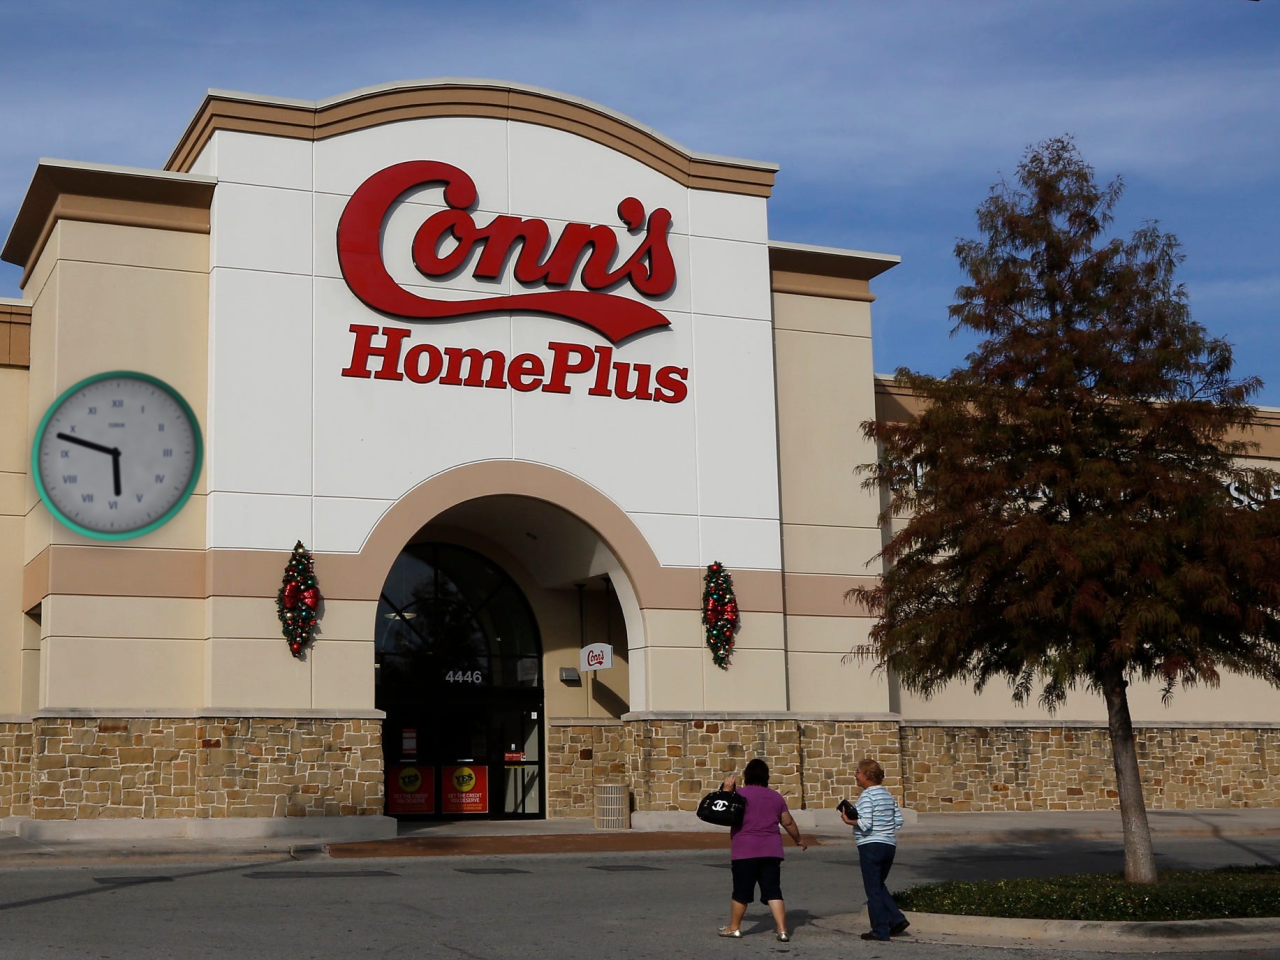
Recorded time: 5:48
